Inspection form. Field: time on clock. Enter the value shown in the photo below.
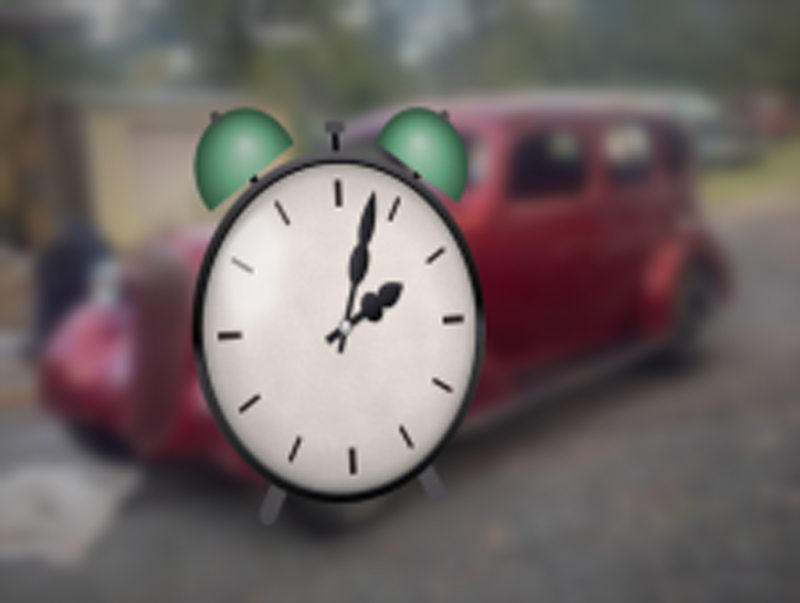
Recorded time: 2:03
